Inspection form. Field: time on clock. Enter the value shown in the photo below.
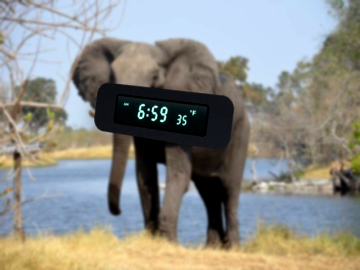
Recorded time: 6:59
